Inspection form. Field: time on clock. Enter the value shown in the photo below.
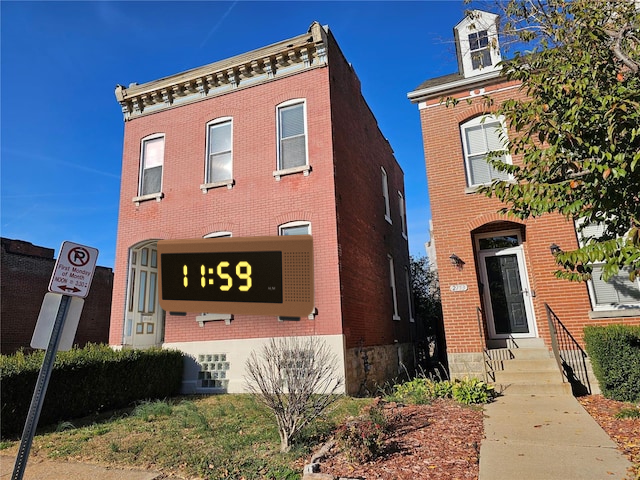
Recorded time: 11:59
